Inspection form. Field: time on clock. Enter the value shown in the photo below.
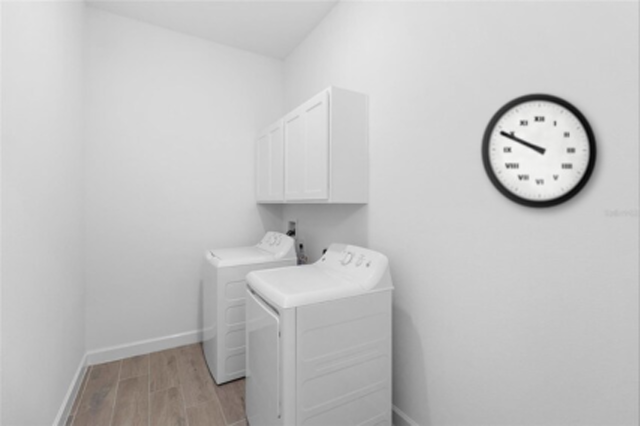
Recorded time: 9:49
